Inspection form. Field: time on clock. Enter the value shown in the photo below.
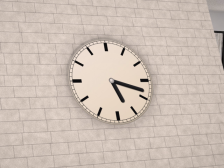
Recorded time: 5:18
